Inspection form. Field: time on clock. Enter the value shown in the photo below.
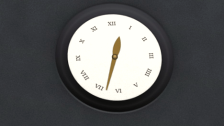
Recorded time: 12:33
